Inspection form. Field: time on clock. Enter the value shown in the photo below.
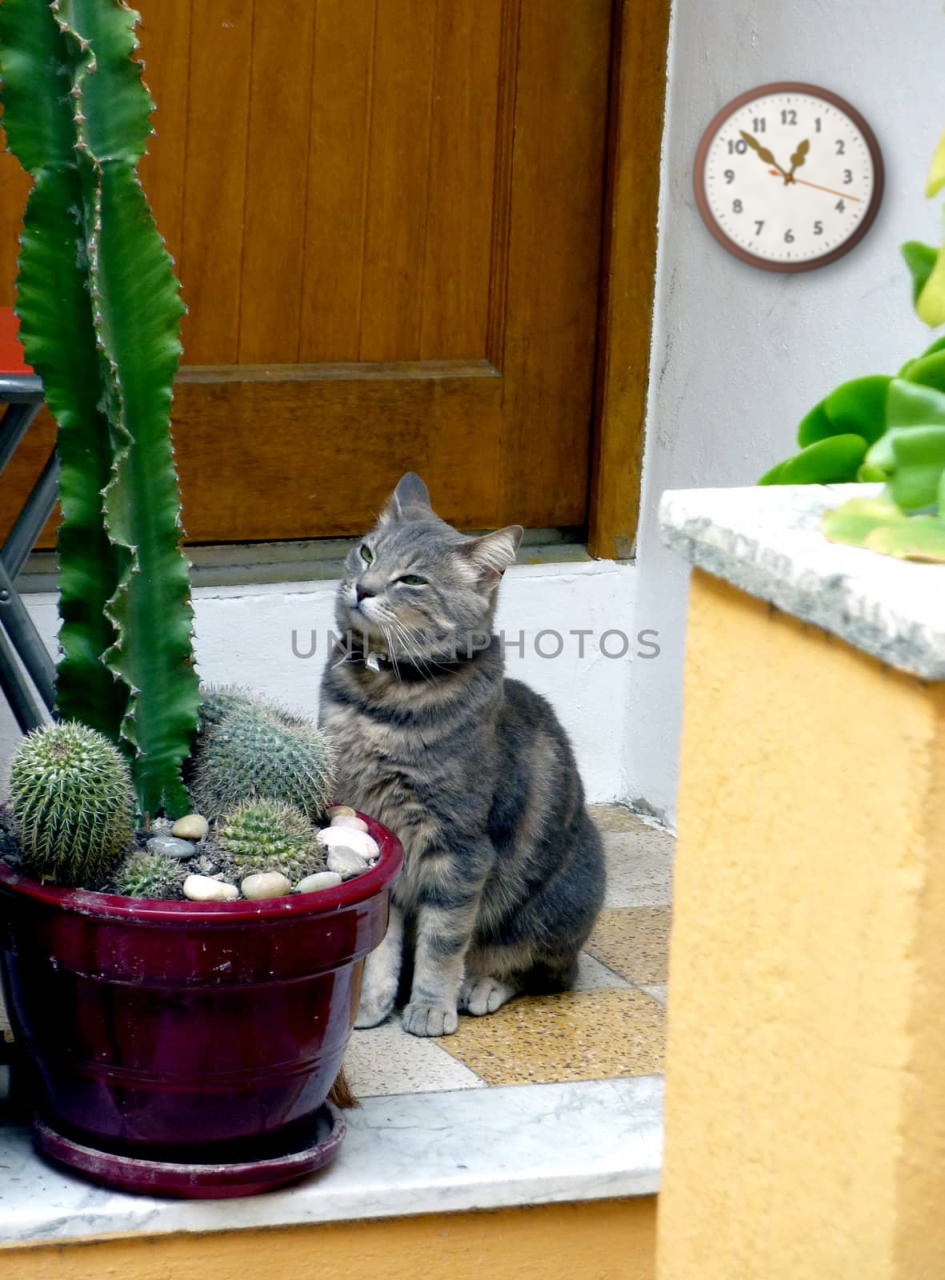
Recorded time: 12:52:18
